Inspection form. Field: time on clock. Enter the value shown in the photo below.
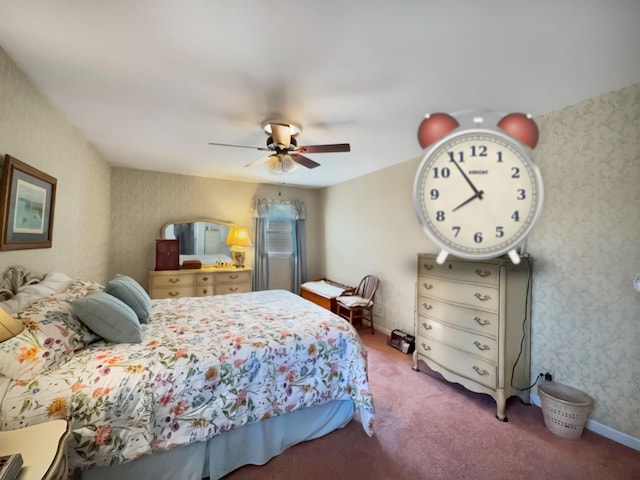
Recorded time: 7:54
